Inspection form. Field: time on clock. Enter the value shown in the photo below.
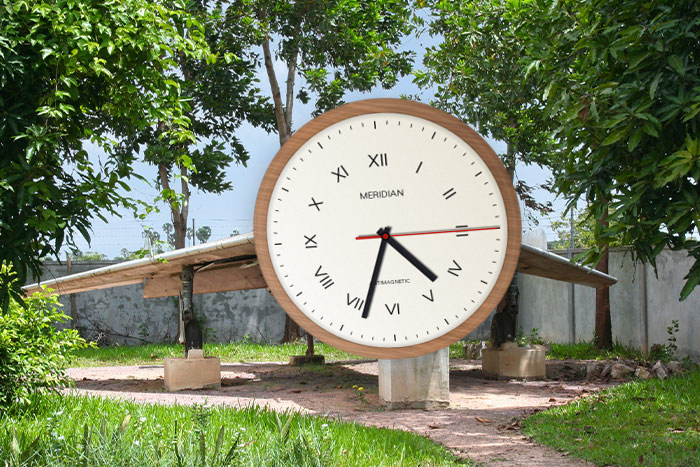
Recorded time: 4:33:15
